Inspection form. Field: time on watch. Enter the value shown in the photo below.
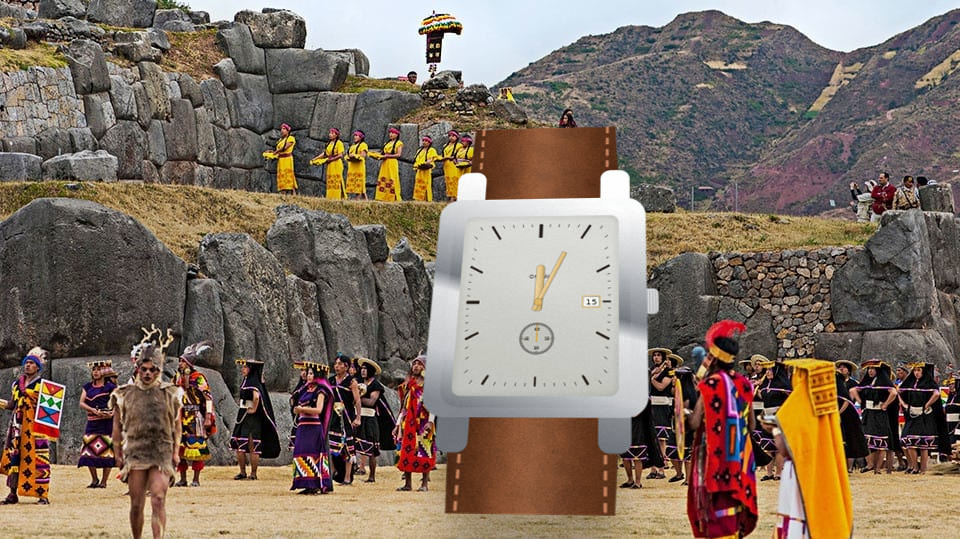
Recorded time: 12:04
